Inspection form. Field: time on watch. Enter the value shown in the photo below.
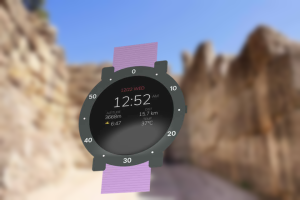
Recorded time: 12:52
